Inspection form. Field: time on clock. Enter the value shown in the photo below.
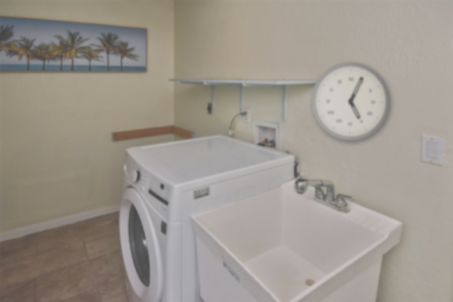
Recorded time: 5:04
